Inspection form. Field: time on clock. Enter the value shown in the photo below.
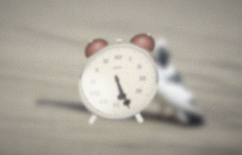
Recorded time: 5:26
